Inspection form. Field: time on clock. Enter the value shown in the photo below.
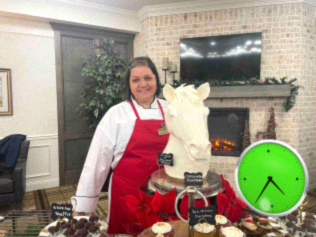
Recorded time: 4:36
